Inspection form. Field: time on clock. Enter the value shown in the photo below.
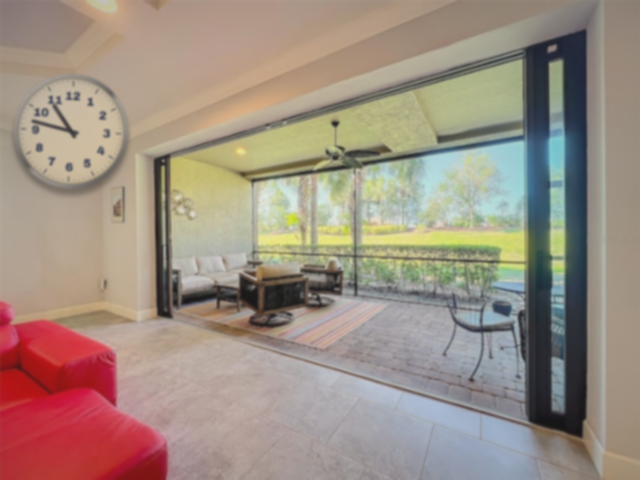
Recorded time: 10:47
